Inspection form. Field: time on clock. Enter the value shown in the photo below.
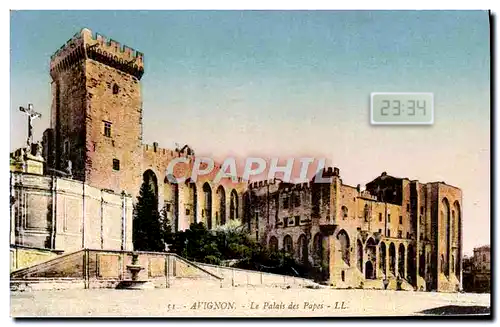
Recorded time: 23:34
